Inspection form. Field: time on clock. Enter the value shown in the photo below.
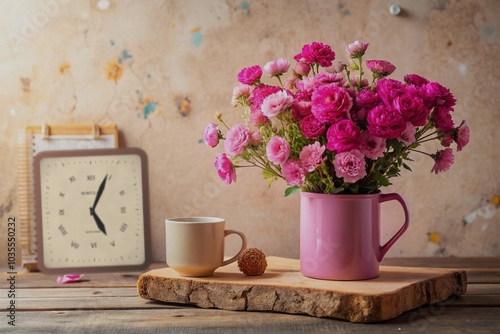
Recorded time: 5:04
